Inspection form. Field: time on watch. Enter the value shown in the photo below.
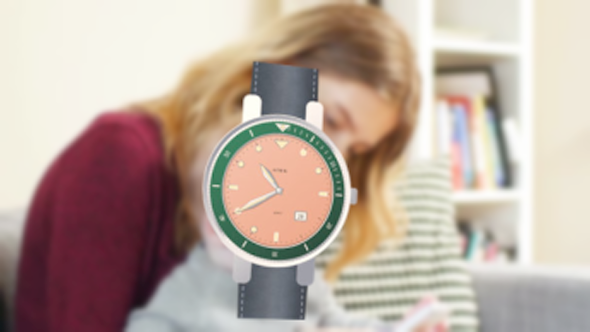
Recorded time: 10:40
